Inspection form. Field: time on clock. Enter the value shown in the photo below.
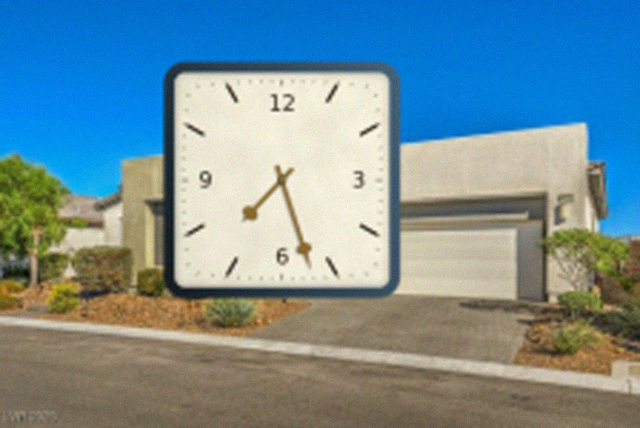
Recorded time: 7:27
